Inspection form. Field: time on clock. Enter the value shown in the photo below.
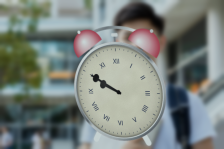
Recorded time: 9:50
